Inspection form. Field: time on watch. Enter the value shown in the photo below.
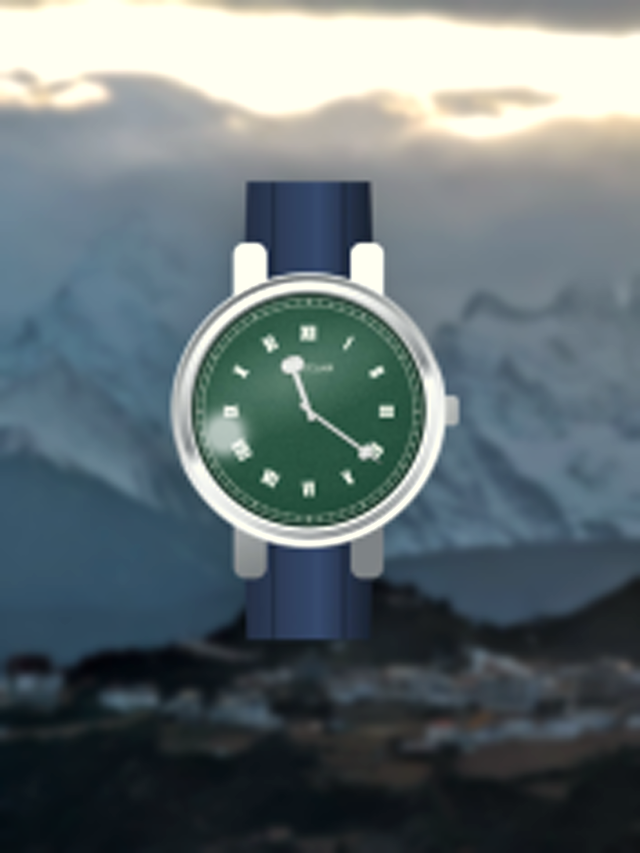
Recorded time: 11:21
